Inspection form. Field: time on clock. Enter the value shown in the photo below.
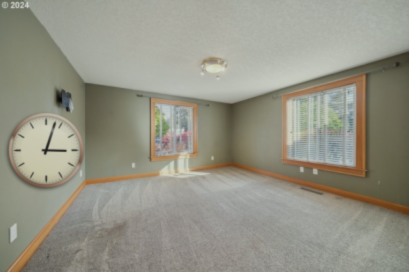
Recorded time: 3:03
